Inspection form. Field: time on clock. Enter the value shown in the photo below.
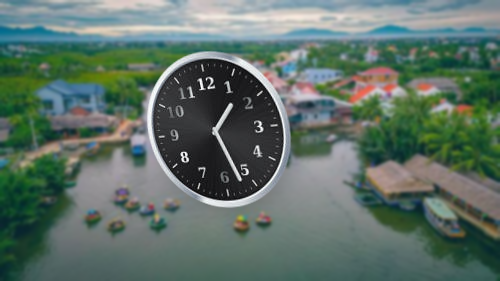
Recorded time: 1:27
